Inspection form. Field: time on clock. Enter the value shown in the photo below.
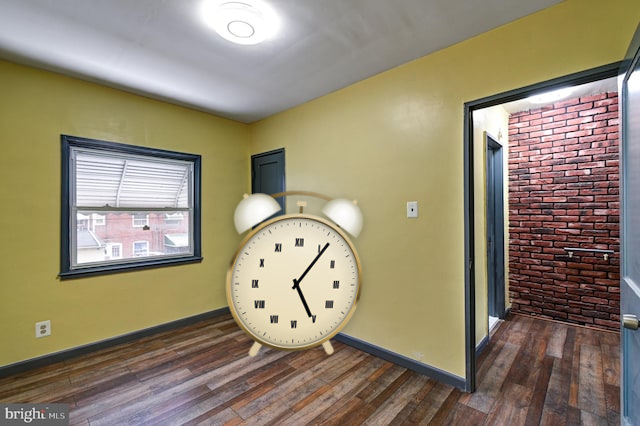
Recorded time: 5:06
